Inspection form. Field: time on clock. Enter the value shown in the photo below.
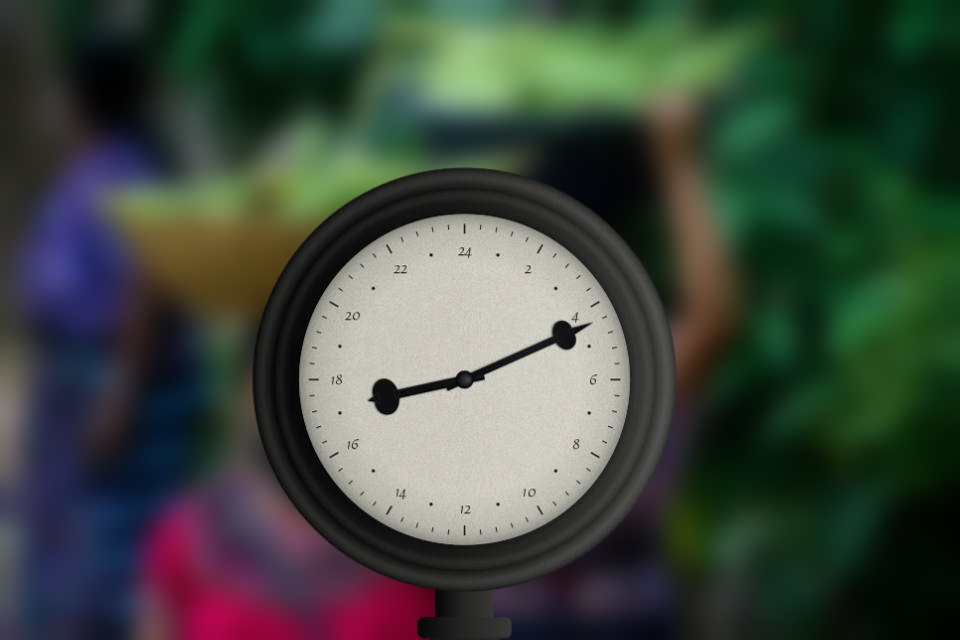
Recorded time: 17:11
